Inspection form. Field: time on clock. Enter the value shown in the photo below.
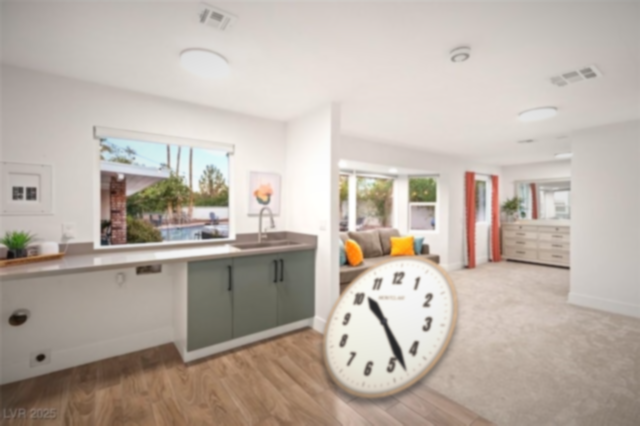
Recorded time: 10:23
